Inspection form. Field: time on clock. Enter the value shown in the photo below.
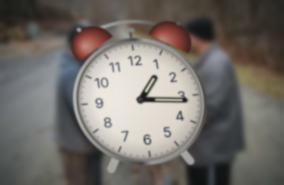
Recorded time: 1:16
